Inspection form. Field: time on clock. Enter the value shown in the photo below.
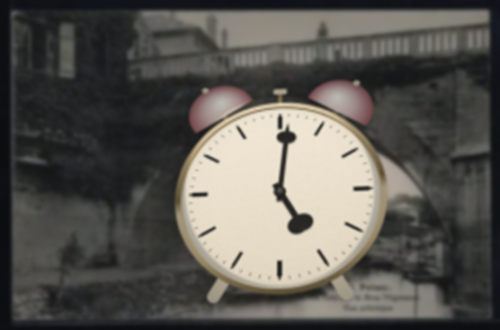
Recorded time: 5:01
